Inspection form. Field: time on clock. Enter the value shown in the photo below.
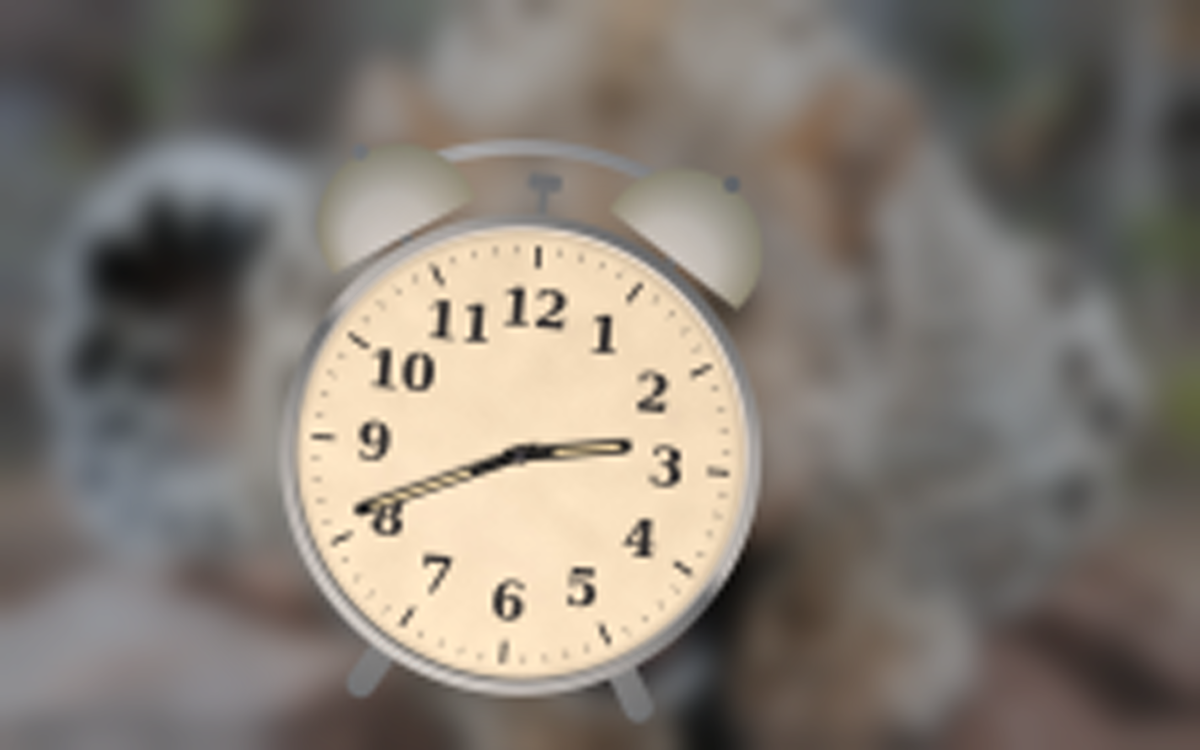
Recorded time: 2:41
